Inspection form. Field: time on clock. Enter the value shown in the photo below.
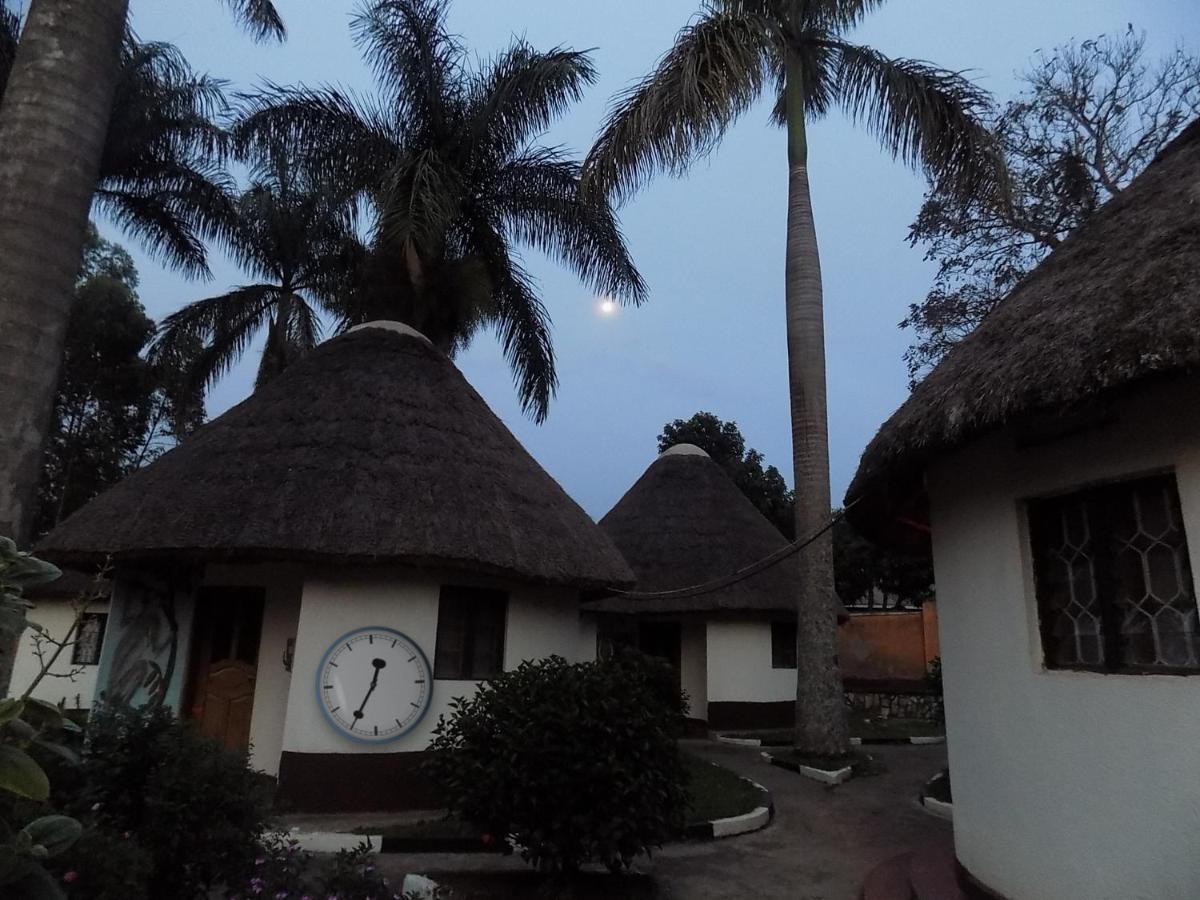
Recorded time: 12:35
